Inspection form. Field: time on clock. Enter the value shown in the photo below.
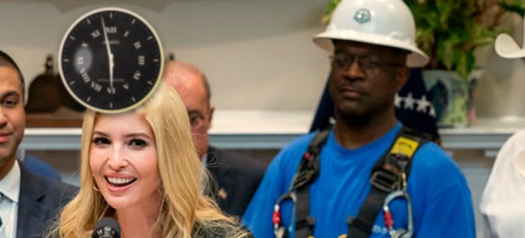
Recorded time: 5:58
